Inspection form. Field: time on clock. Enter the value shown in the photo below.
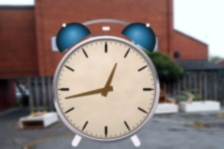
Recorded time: 12:43
